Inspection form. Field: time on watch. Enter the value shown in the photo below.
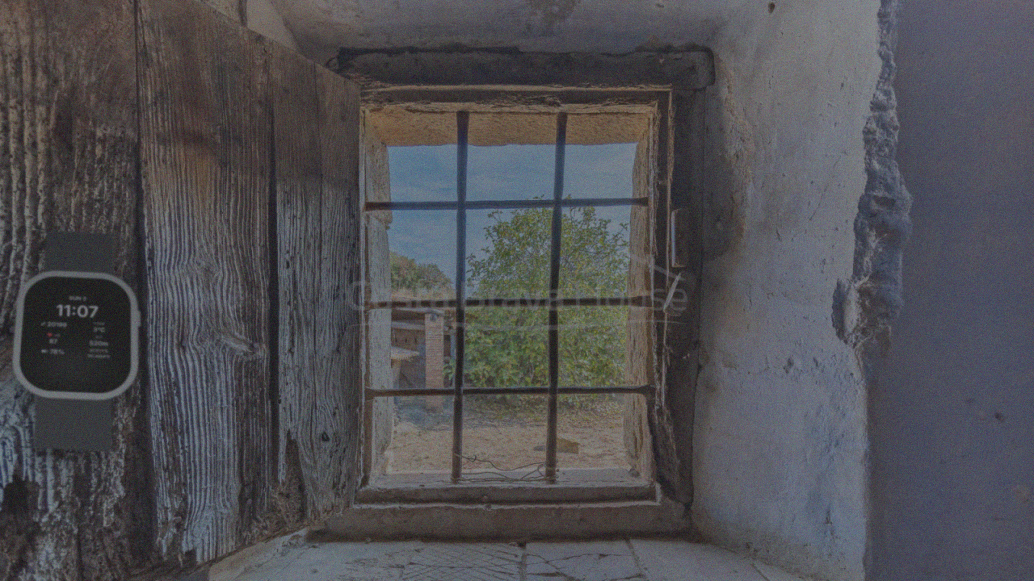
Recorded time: 11:07
